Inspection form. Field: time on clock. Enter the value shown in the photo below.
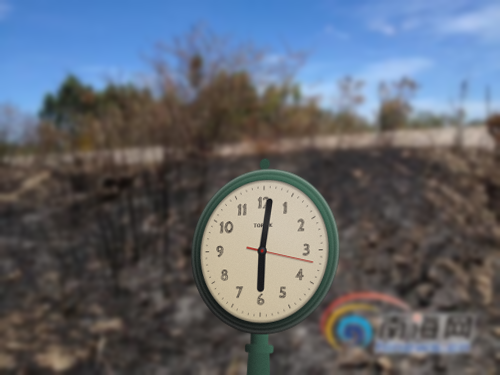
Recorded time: 6:01:17
